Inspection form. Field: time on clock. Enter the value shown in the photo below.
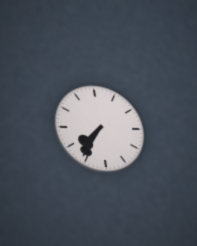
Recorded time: 7:36
